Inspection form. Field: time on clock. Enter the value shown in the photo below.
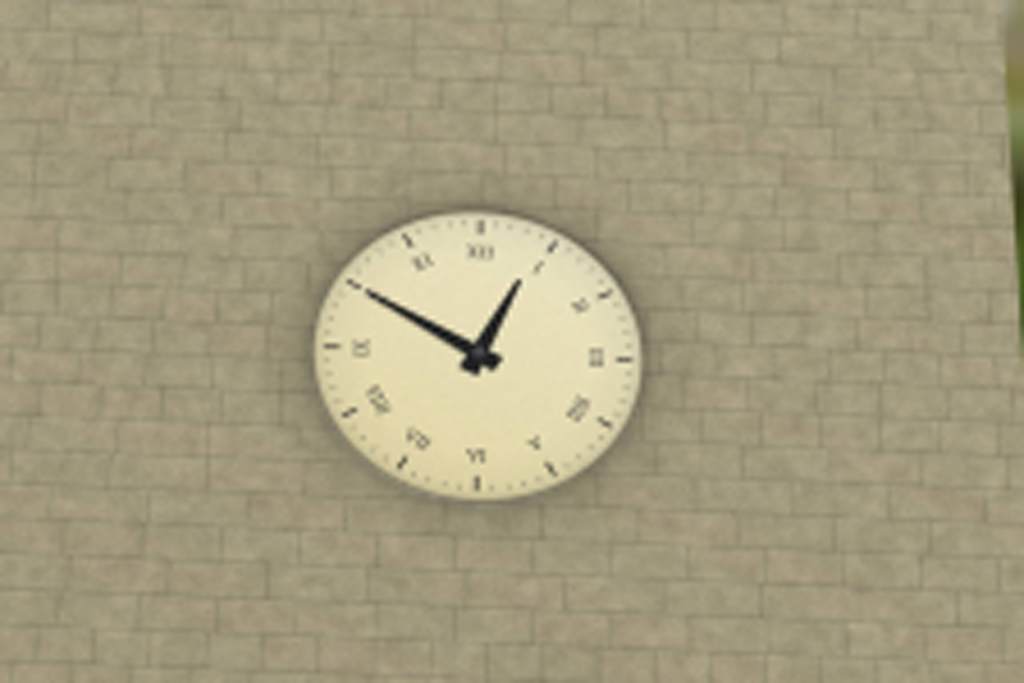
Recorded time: 12:50
